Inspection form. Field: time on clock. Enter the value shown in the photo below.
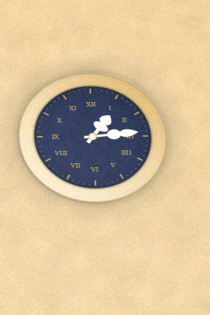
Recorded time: 1:14
